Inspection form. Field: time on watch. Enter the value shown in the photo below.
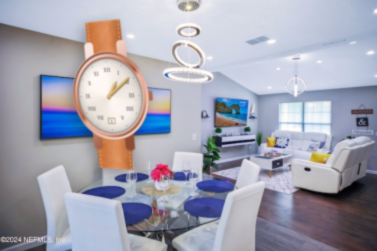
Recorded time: 1:09
